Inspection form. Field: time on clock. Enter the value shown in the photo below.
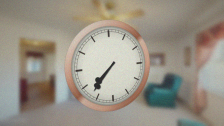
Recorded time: 7:37
